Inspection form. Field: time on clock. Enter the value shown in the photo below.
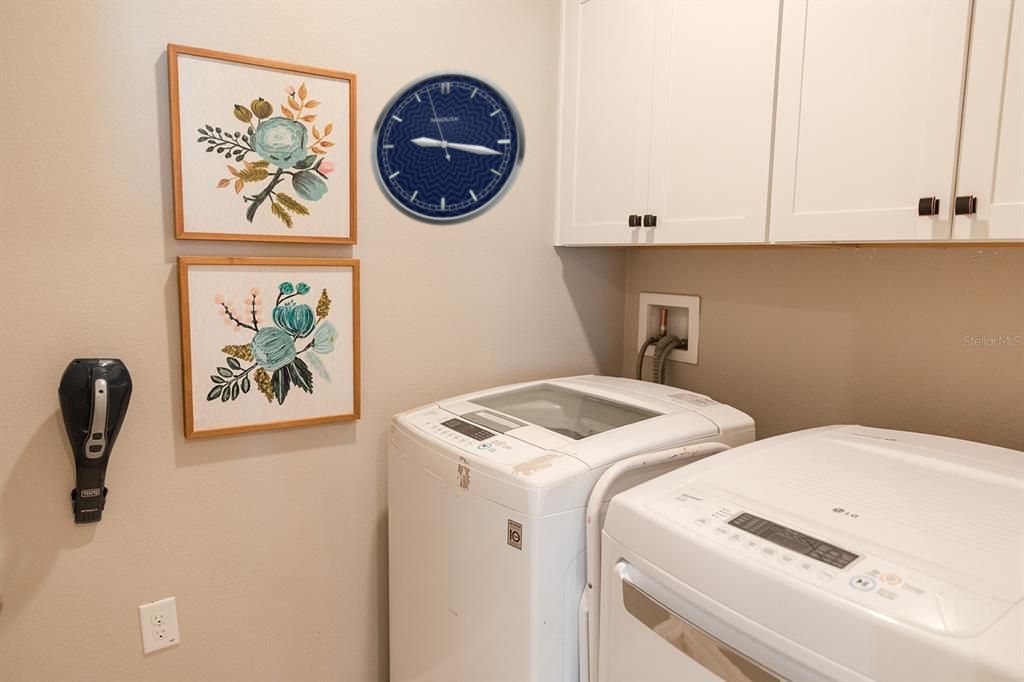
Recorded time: 9:16:57
